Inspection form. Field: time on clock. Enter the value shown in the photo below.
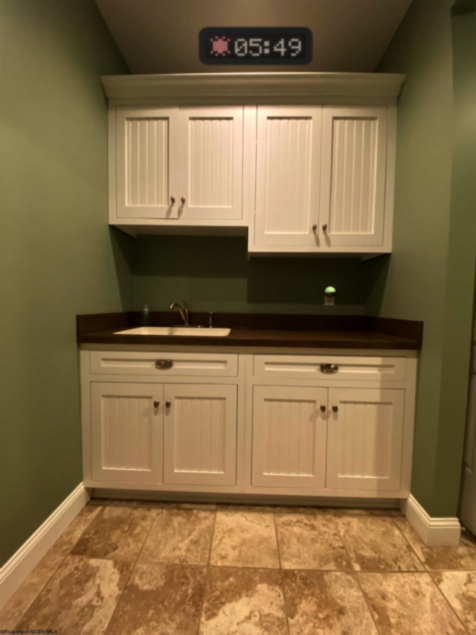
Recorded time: 5:49
